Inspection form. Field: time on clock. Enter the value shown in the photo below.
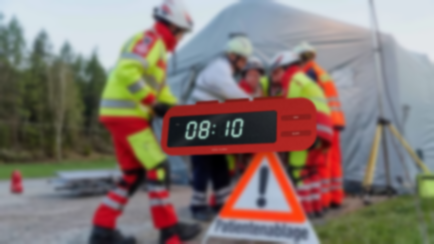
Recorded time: 8:10
